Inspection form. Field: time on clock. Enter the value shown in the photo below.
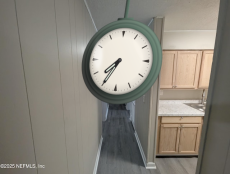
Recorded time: 7:35
